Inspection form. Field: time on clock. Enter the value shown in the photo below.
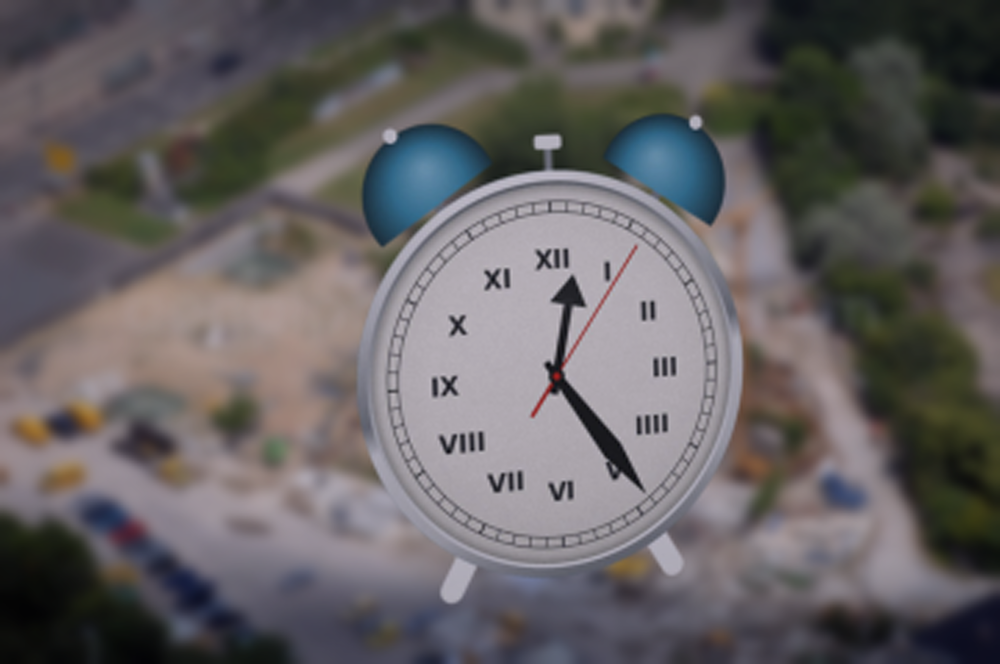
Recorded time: 12:24:06
